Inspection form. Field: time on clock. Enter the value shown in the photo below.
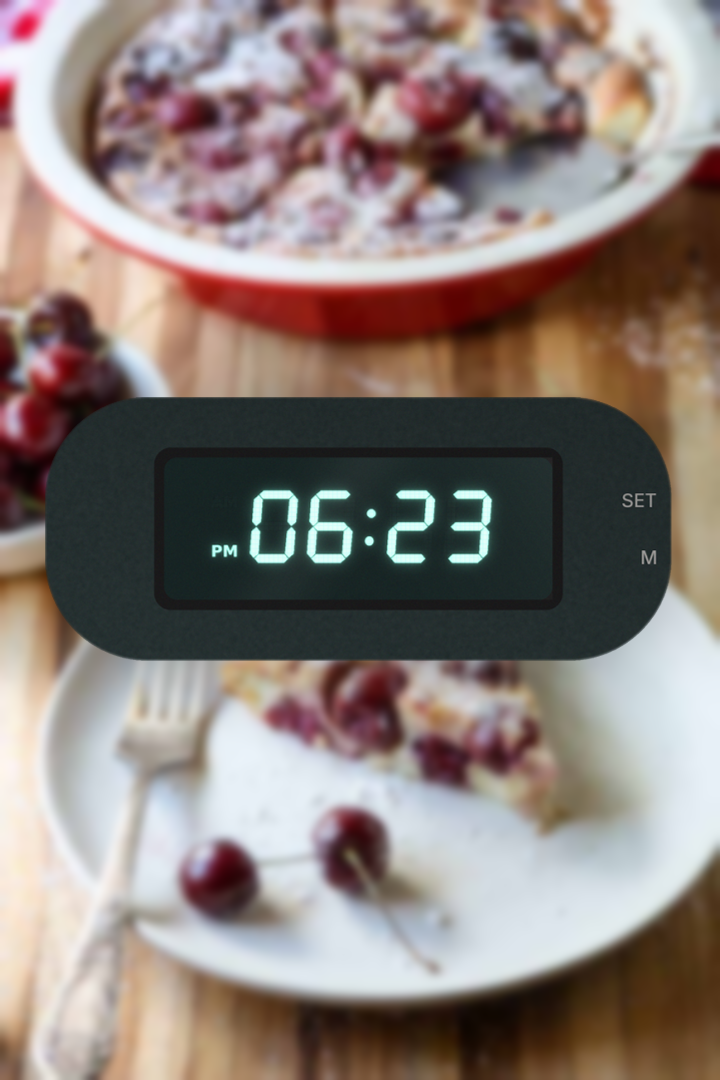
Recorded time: 6:23
